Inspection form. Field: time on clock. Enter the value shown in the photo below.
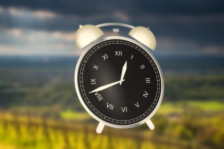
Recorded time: 12:42
